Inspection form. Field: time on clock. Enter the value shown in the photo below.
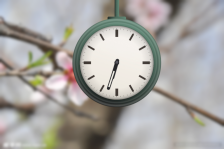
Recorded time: 6:33
